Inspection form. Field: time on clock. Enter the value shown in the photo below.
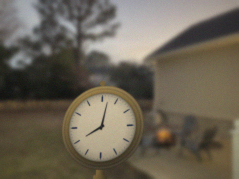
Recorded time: 8:02
